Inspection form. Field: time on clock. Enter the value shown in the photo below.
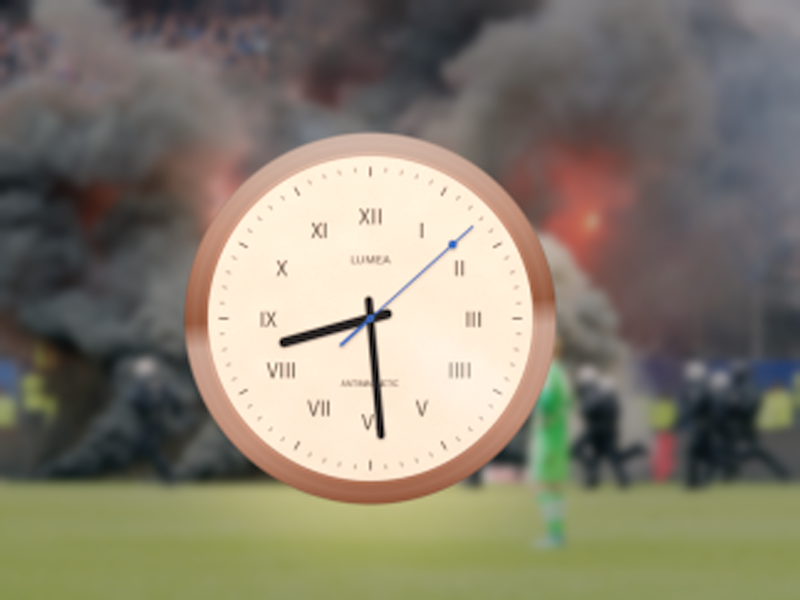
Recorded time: 8:29:08
